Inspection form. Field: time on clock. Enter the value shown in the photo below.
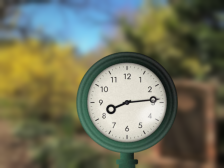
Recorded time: 8:14
